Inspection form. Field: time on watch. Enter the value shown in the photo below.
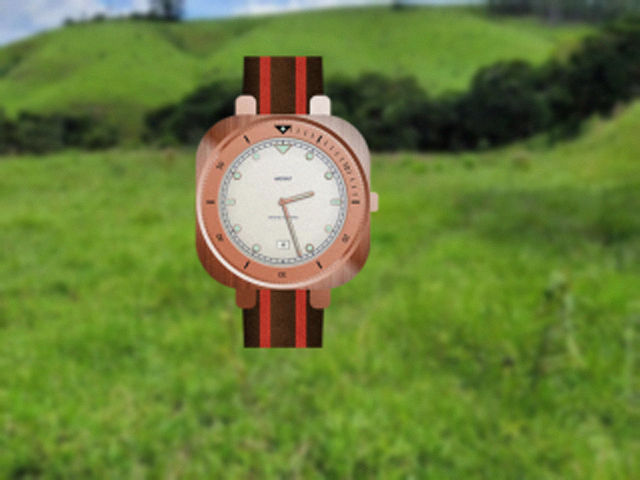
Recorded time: 2:27
